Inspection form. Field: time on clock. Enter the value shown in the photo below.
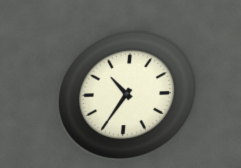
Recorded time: 10:35
